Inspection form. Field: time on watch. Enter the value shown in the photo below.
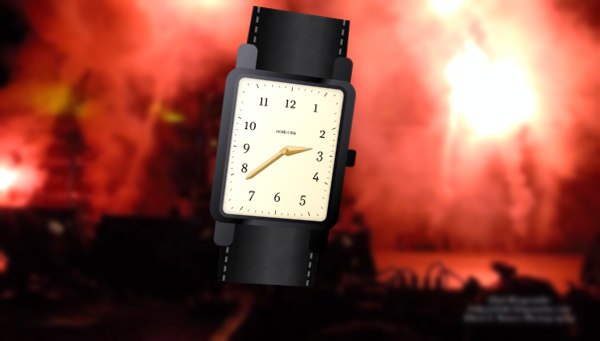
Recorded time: 2:38
